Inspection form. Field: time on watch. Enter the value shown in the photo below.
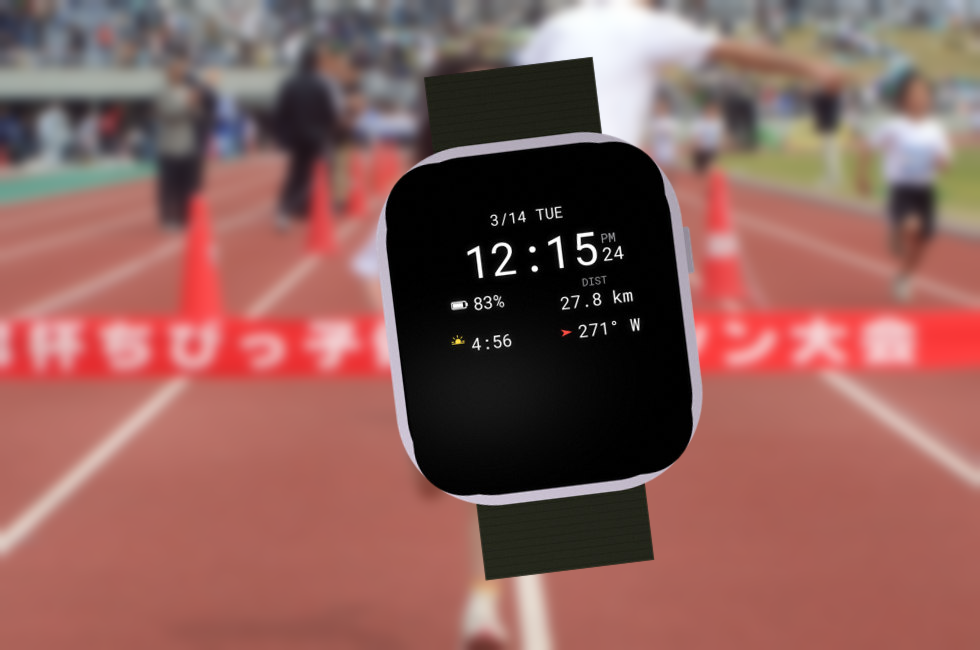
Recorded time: 12:15:24
